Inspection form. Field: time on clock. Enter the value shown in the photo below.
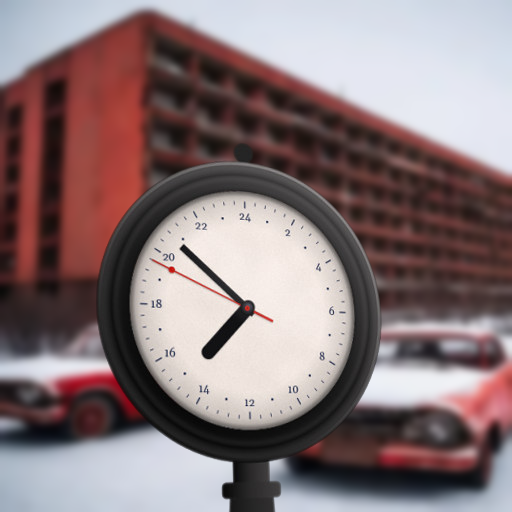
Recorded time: 14:51:49
